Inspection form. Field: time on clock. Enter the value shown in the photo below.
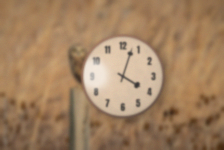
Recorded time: 4:03
